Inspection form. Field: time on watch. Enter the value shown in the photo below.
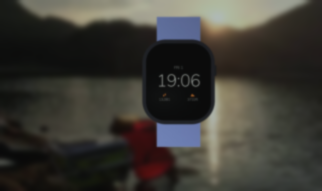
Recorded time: 19:06
